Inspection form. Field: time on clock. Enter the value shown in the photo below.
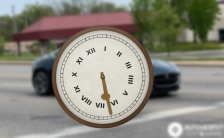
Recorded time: 6:32
